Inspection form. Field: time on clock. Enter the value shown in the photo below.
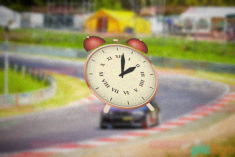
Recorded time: 2:02
